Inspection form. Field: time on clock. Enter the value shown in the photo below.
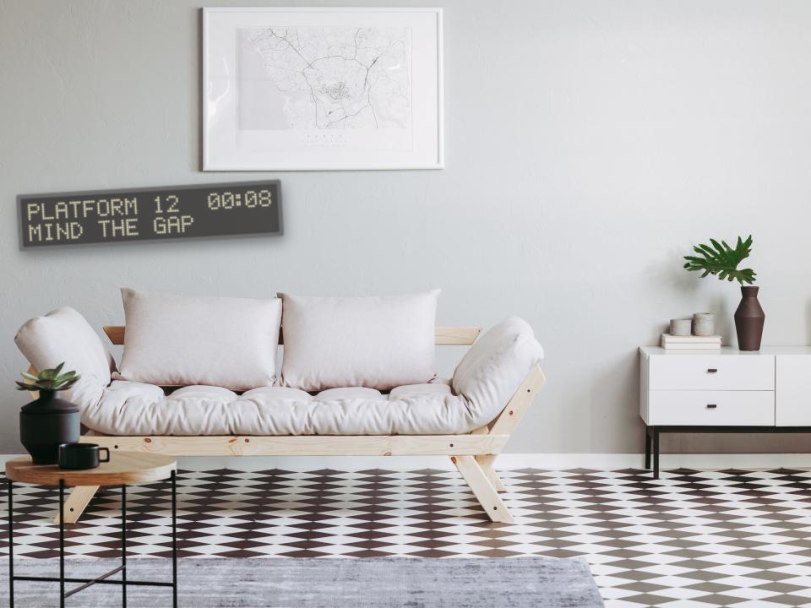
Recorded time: 0:08
